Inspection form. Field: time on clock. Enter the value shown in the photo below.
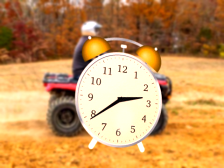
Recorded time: 2:39
